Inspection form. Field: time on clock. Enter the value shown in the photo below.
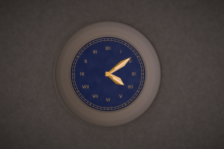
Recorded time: 4:09
